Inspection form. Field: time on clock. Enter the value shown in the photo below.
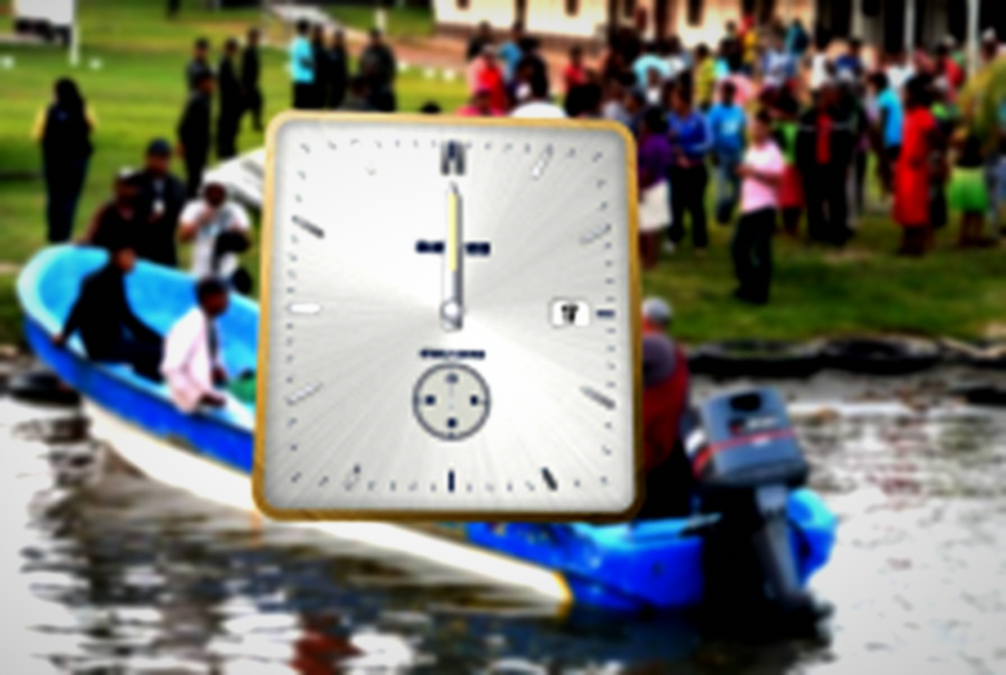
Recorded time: 12:00
